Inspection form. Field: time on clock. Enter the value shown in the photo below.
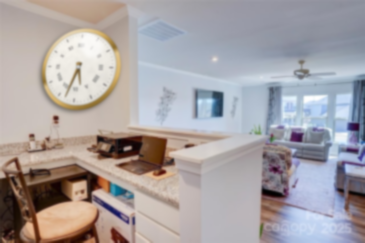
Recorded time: 5:33
